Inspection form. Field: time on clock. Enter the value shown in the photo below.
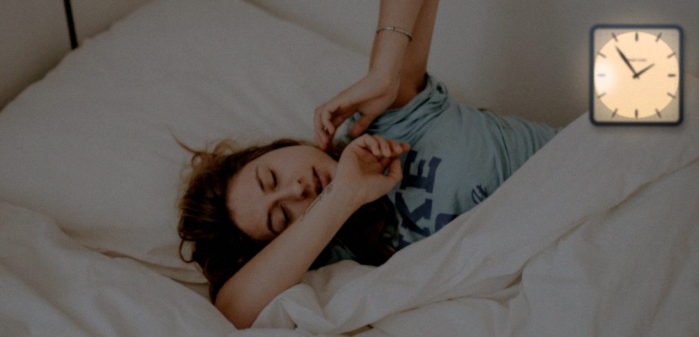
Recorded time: 1:54
